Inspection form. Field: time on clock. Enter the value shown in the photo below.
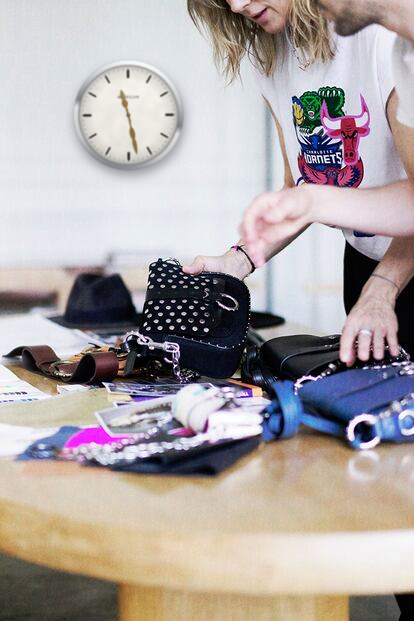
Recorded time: 11:28
